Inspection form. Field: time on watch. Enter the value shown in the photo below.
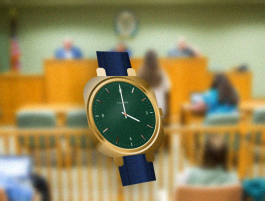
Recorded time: 4:00
